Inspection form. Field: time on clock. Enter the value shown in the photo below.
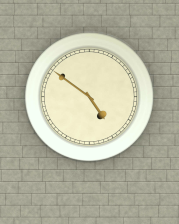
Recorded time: 4:51
